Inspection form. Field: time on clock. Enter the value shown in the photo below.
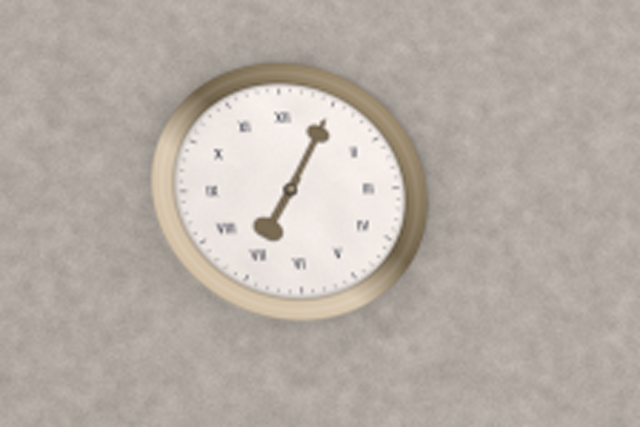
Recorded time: 7:05
